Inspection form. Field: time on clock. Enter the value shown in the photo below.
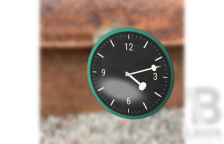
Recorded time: 4:12
